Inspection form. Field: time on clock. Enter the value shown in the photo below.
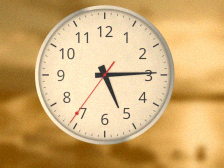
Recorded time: 5:14:36
